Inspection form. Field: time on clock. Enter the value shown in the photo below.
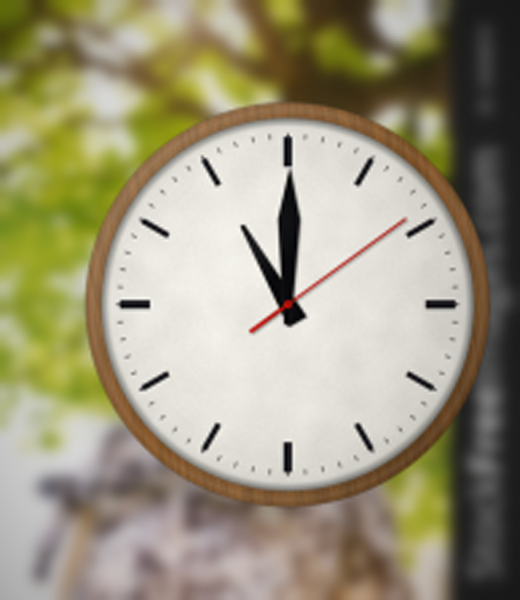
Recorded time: 11:00:09
